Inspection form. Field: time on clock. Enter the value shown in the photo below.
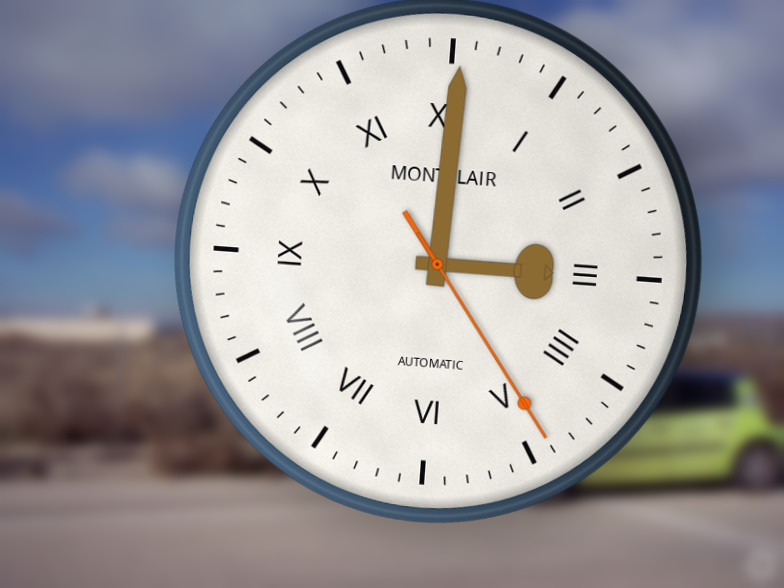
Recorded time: 3:00:24
